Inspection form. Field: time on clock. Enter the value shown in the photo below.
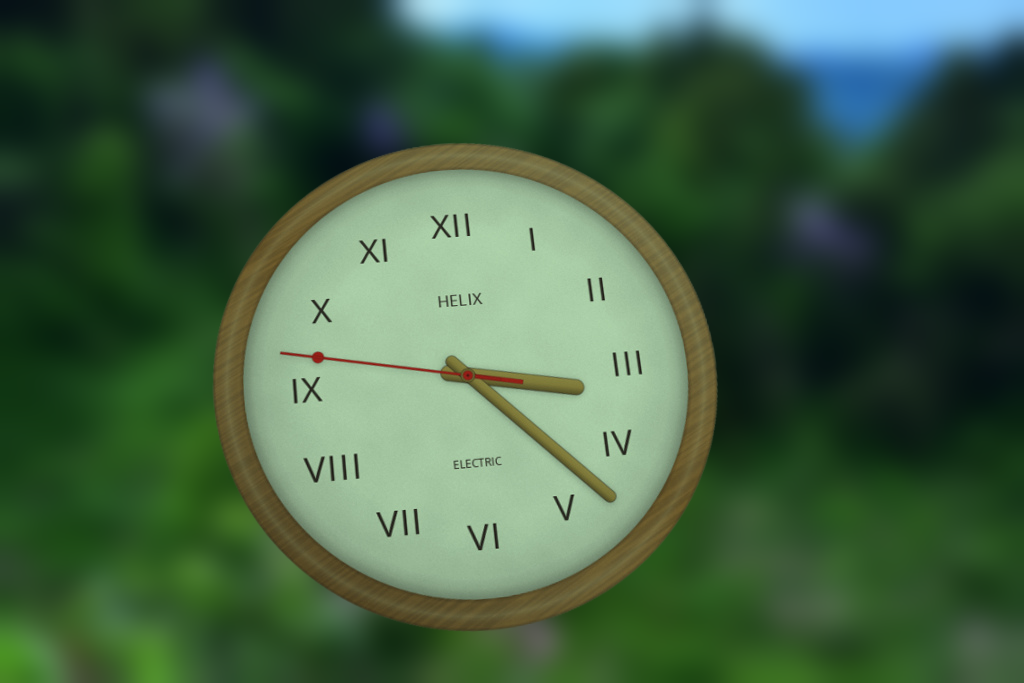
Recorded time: 3:22:47
